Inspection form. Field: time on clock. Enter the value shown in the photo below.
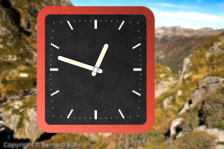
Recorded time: 12:48
